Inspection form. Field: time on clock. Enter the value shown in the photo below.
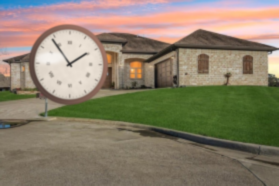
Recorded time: 1:54
